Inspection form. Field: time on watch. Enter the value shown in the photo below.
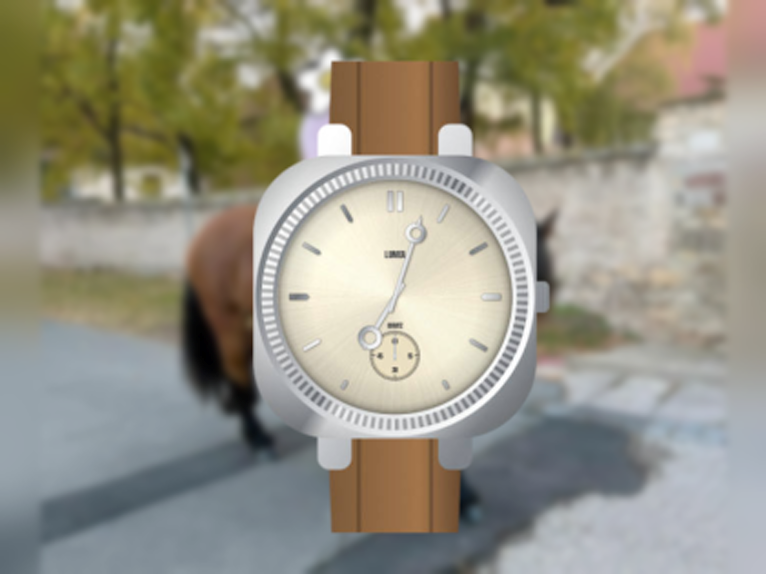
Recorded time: 7:03
